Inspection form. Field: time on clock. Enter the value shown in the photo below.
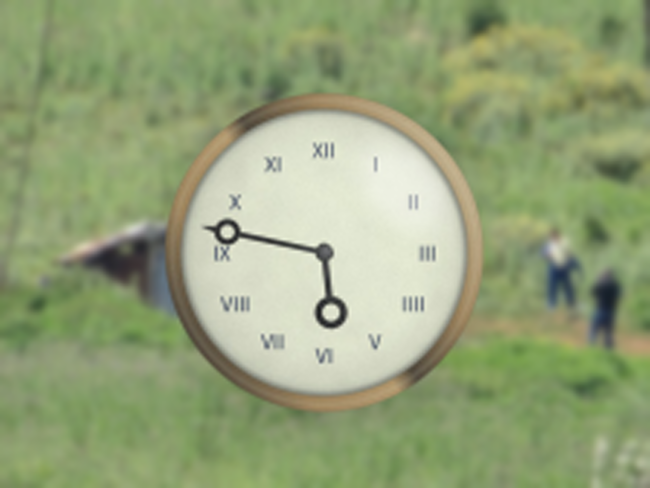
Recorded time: 5:47
